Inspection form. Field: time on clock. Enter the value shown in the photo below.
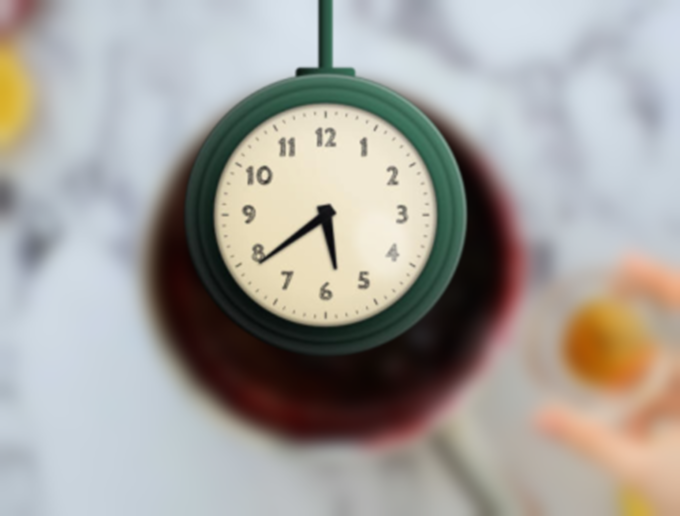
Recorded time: 5:39
